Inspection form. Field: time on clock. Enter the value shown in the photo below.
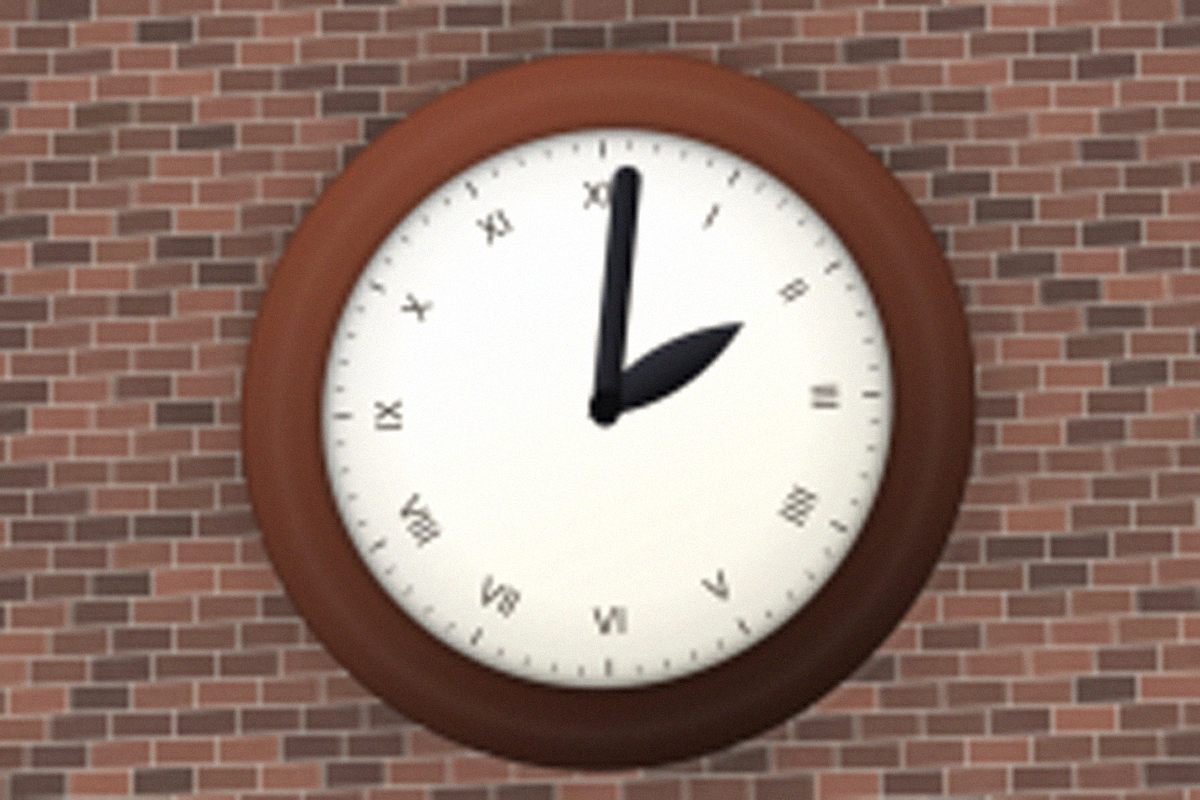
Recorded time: 2:01
